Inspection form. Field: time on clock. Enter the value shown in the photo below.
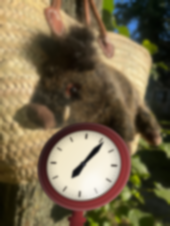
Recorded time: 7:06
